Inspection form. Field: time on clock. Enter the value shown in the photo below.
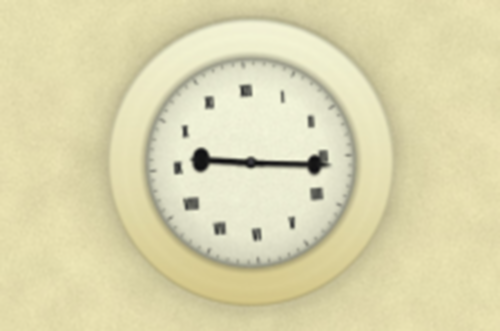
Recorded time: 9:16
